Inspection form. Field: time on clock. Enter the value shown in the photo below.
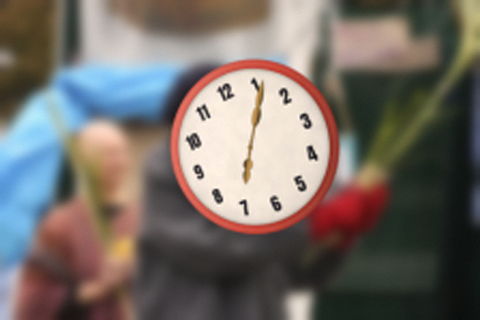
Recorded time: 7:06
